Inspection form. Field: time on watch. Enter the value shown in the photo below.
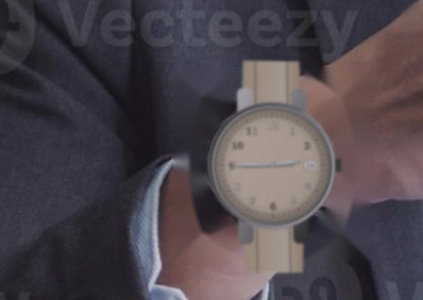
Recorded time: 2:45
